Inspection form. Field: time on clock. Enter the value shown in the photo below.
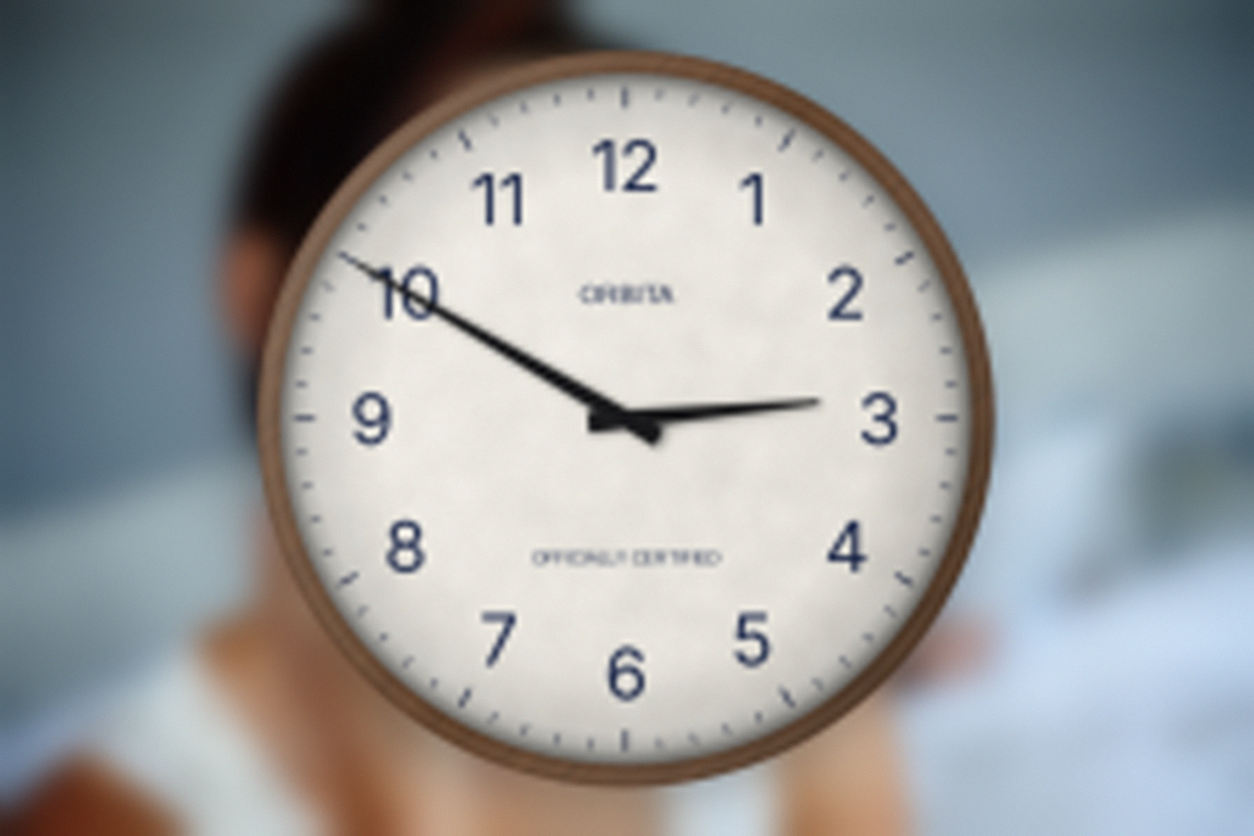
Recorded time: 2:50
